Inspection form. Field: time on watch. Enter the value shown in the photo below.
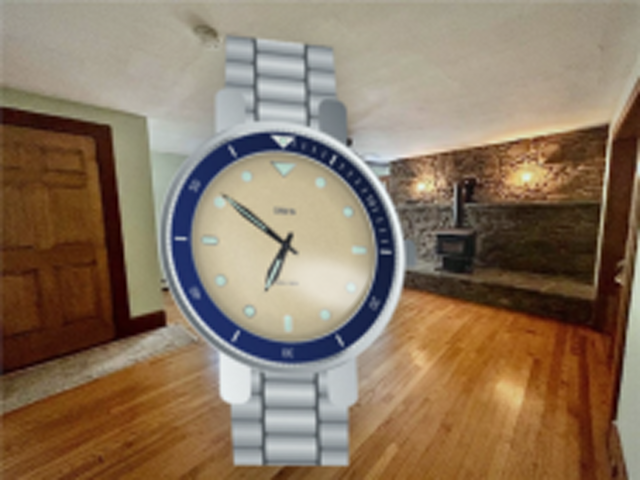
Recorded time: 6:51
